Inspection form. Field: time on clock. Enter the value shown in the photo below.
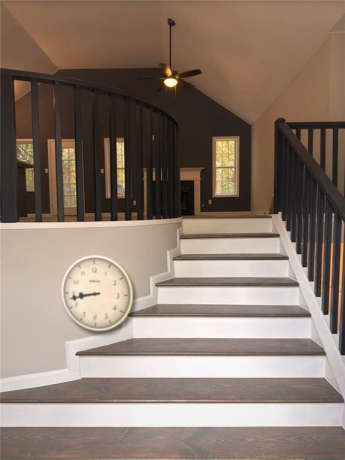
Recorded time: 8:43
